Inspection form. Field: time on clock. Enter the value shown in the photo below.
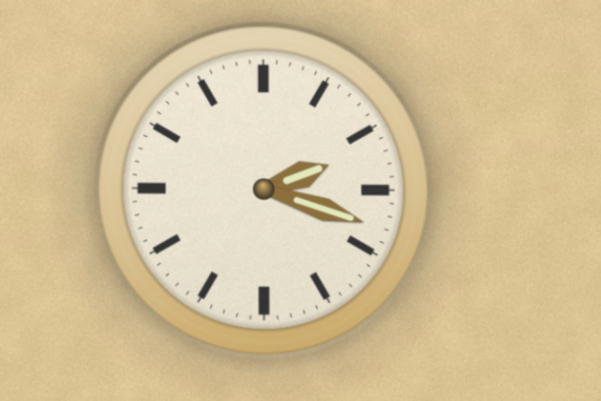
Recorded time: 2:18
